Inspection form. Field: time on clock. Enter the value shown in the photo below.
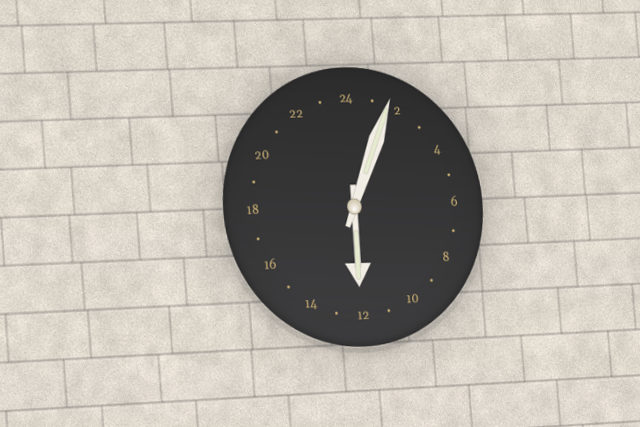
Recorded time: 12:04
